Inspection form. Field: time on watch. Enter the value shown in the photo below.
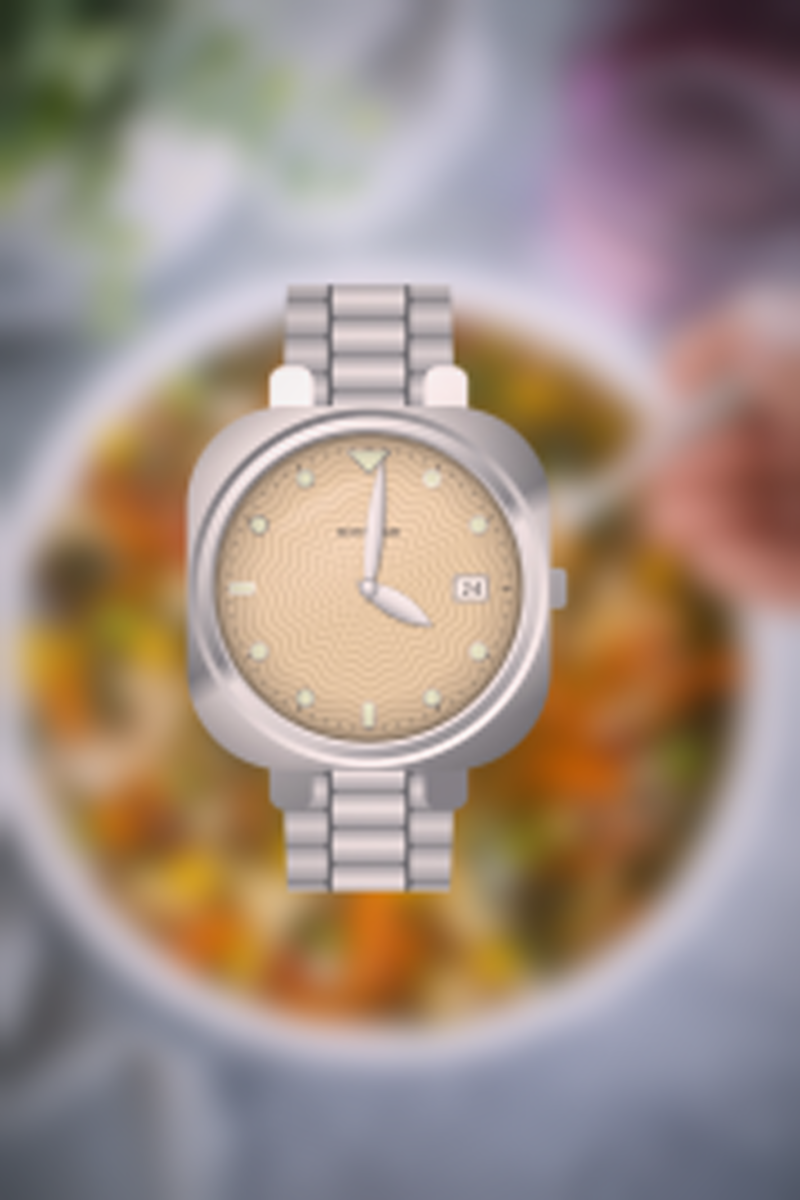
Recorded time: 4:01
